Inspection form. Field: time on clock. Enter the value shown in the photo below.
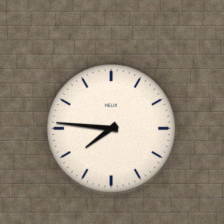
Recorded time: 7:46
